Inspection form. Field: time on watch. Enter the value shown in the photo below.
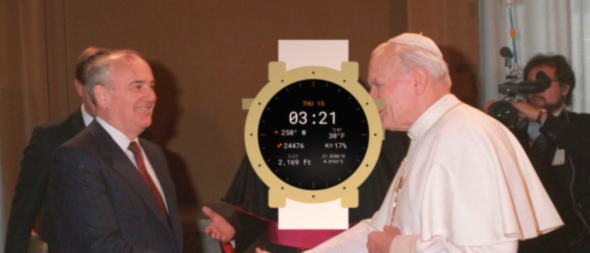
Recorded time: 3:21
